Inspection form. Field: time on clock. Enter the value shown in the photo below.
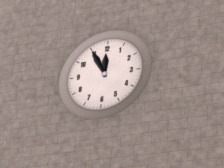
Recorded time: 11:55
